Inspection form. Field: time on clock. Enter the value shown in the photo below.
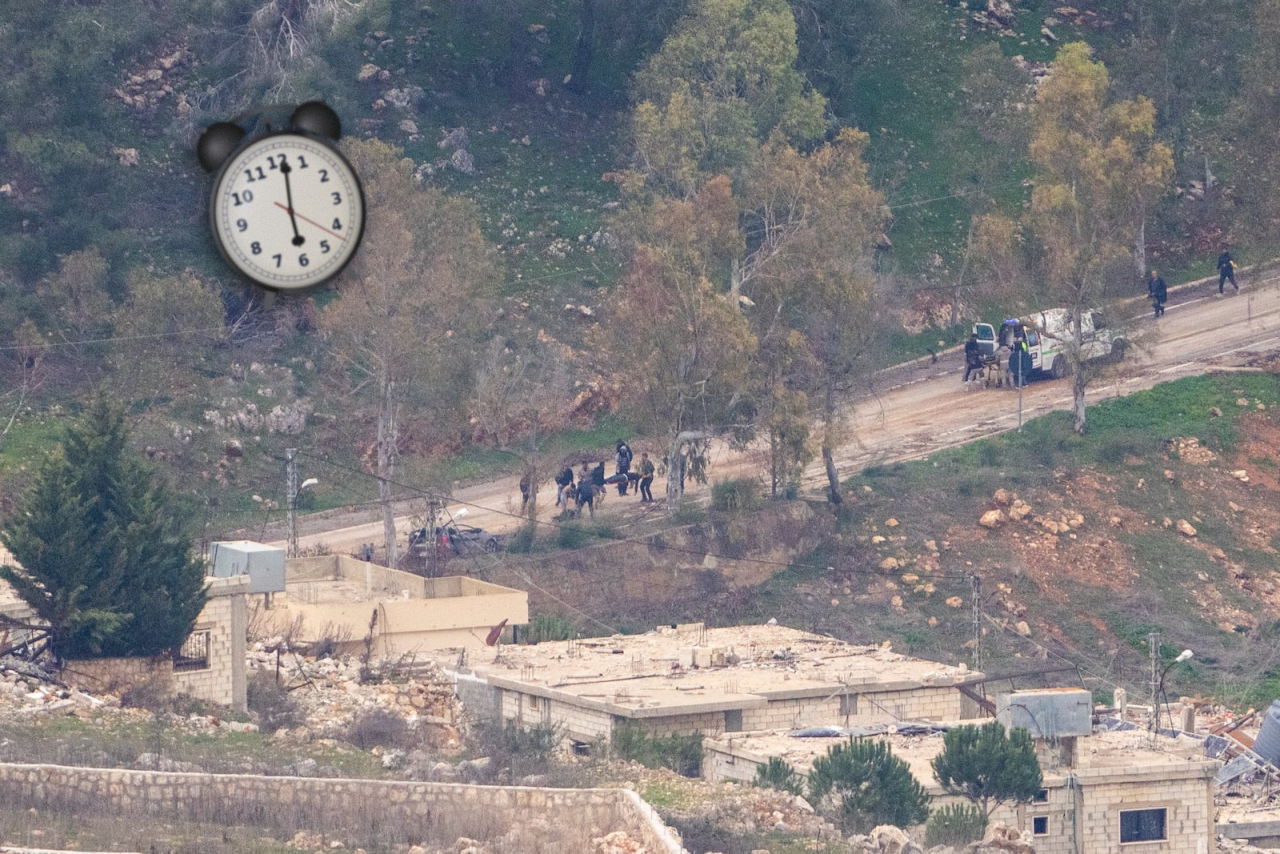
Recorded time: 6:01:22
